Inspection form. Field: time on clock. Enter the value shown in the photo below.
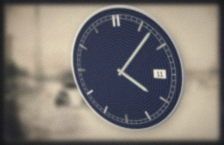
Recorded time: 4:07
